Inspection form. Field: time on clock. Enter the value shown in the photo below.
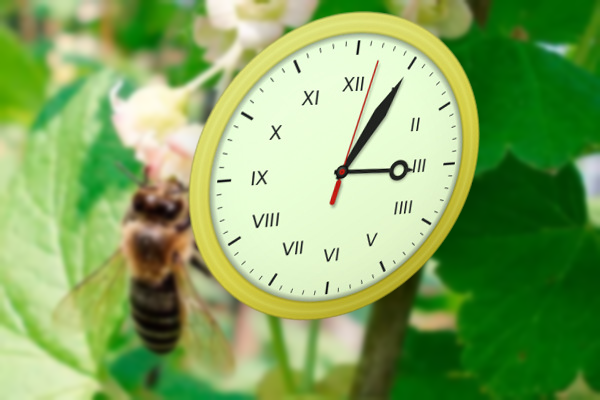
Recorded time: 3:05:02
